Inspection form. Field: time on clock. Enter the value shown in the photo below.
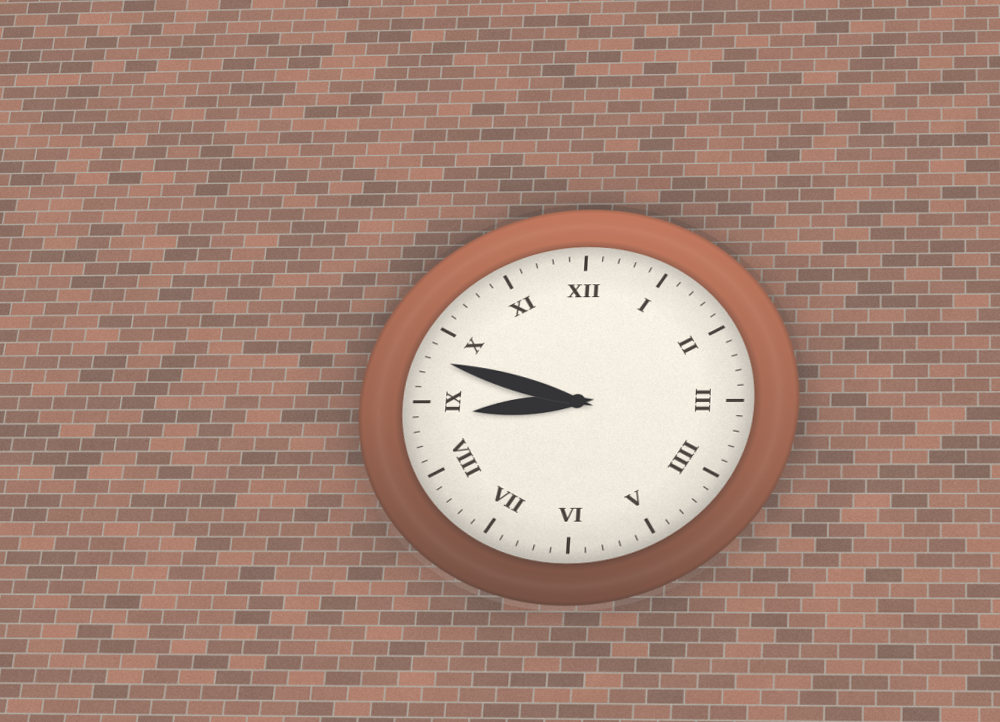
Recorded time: 8:48
